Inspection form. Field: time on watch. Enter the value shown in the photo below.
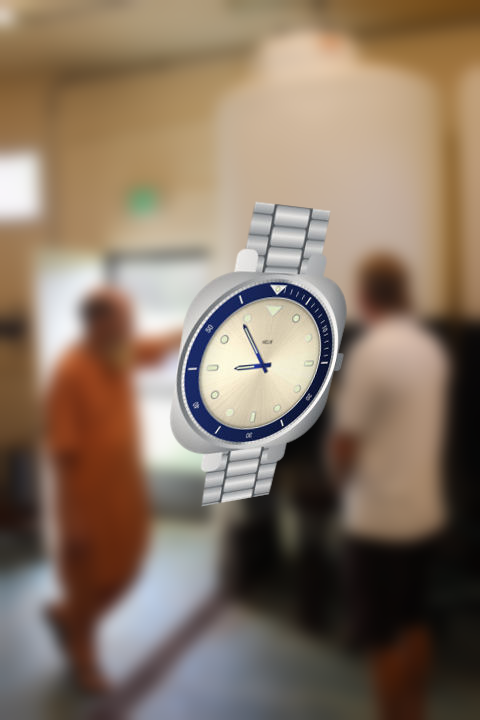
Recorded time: 8:54
